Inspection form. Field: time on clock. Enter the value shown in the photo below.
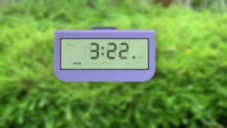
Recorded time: 3:22
